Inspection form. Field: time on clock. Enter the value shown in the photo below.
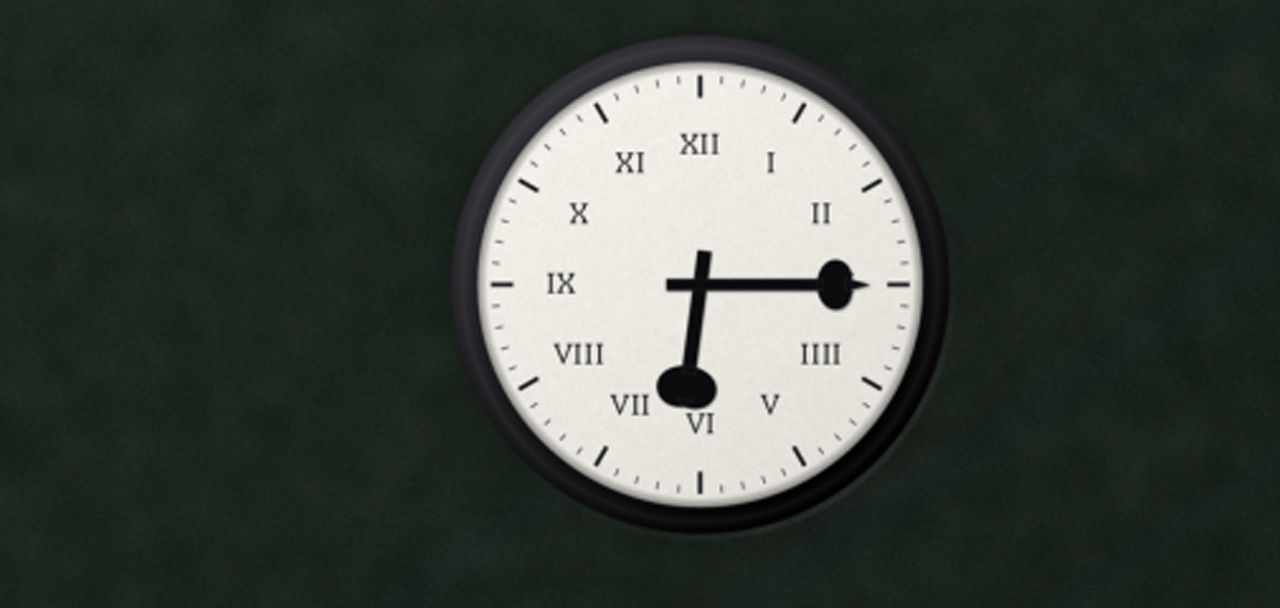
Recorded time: 6:15
